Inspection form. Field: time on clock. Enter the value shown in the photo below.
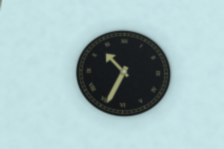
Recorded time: 10:34
